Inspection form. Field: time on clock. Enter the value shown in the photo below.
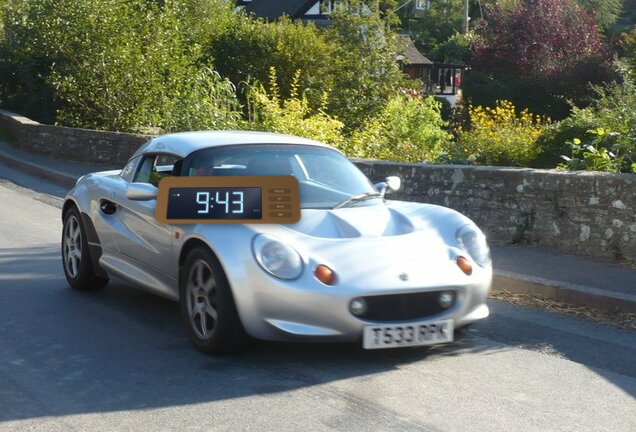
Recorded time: 9:43
